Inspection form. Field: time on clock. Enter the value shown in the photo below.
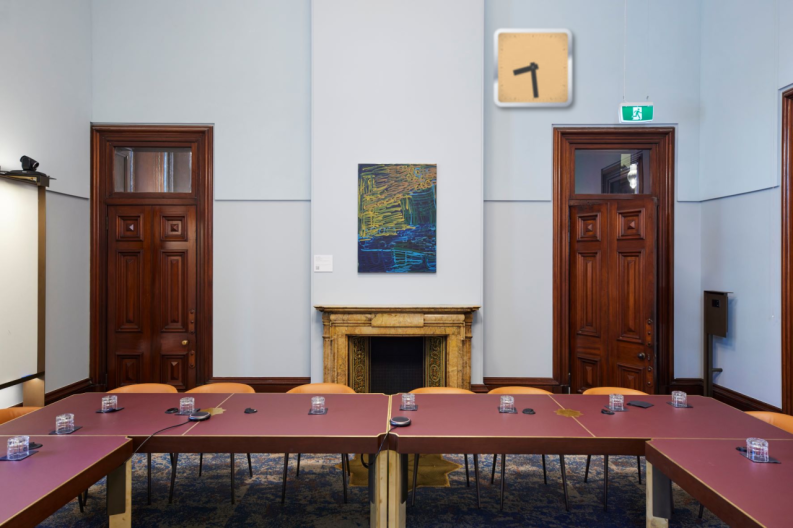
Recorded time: 8:29
